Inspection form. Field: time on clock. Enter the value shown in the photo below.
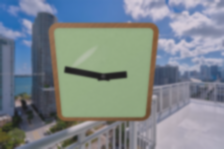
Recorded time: 2:47
